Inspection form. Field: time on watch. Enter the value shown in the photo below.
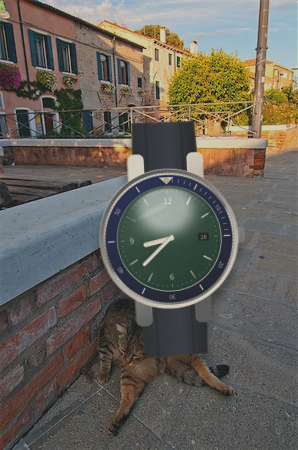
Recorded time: 8:38
